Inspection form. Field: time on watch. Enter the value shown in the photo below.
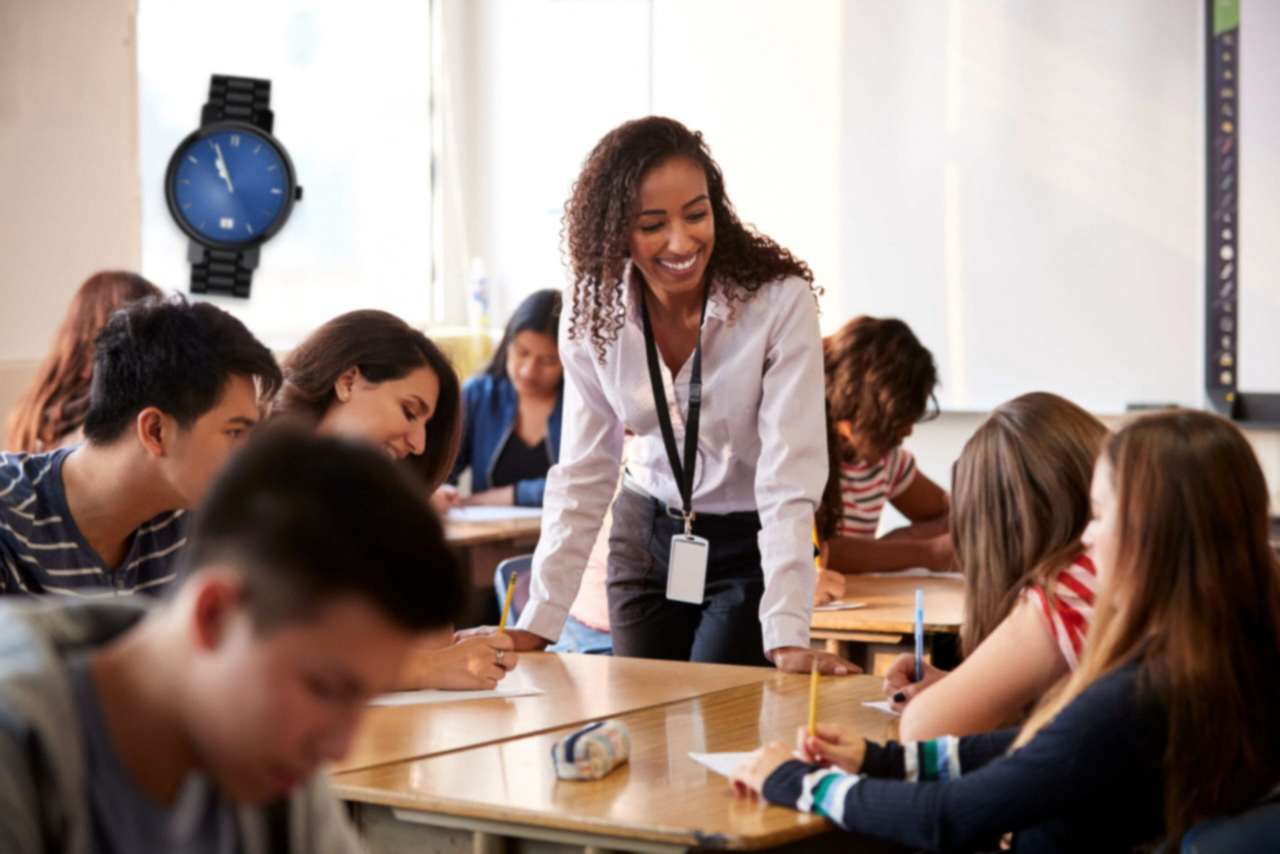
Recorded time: 10:56
